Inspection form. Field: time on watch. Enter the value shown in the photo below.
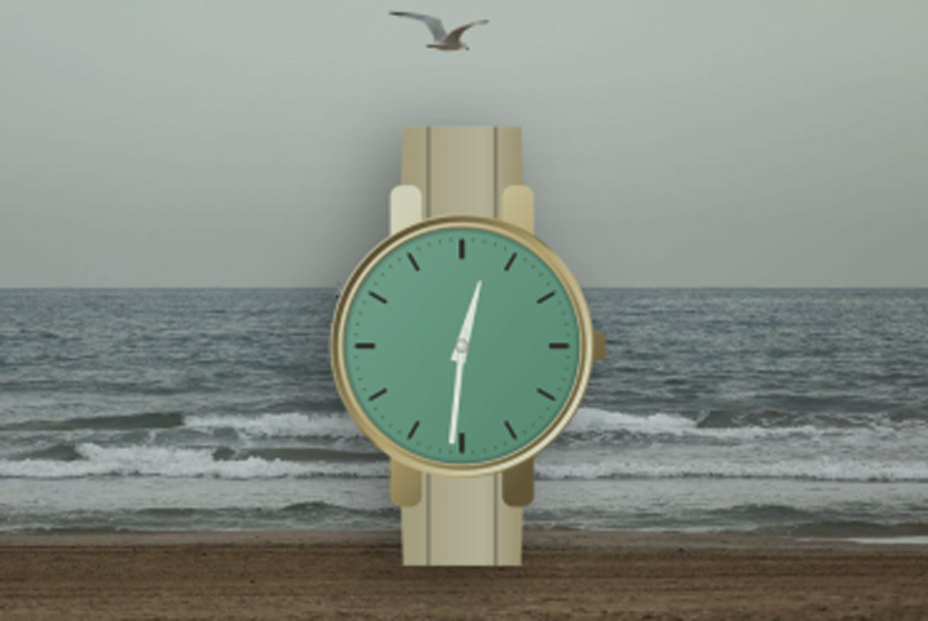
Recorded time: 12:31
